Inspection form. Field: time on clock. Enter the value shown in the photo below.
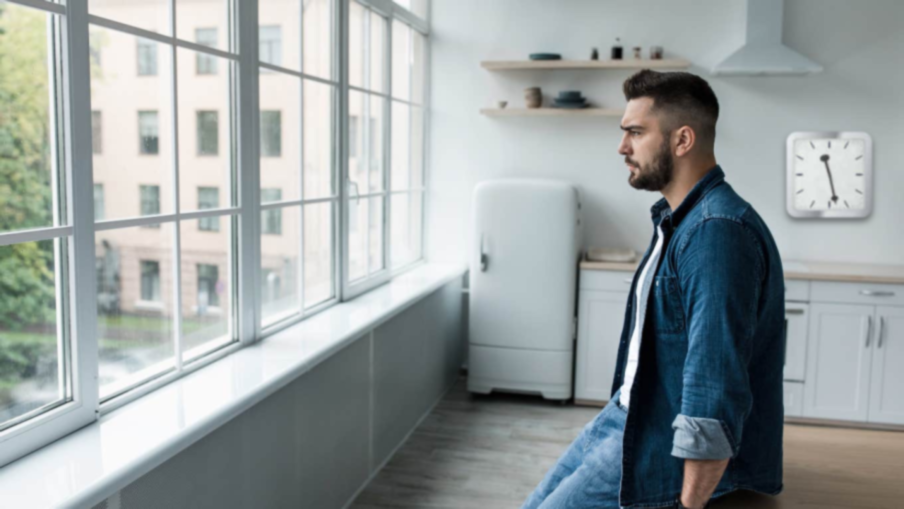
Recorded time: 11:28
